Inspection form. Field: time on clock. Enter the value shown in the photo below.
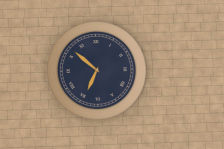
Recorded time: 6:52
